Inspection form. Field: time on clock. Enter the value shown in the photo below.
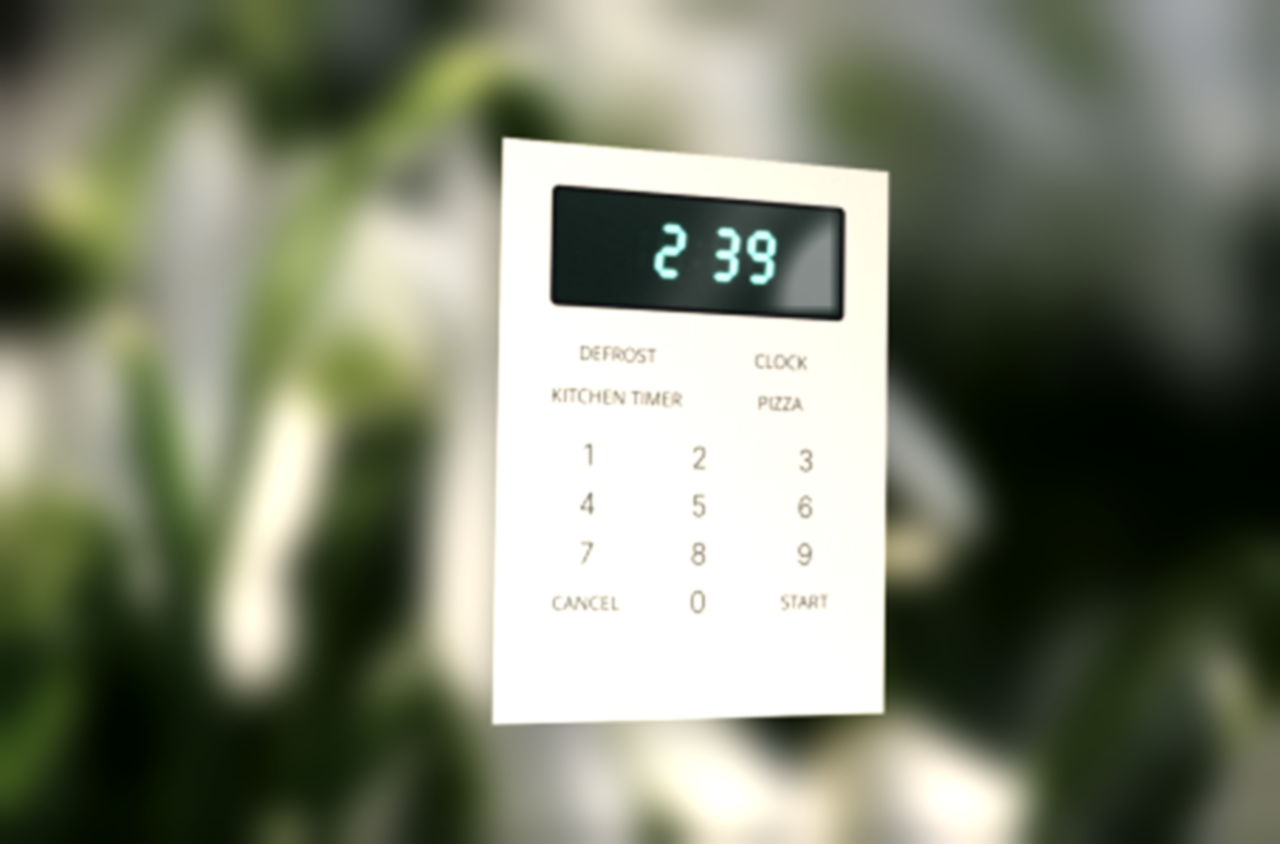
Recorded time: 2:39
